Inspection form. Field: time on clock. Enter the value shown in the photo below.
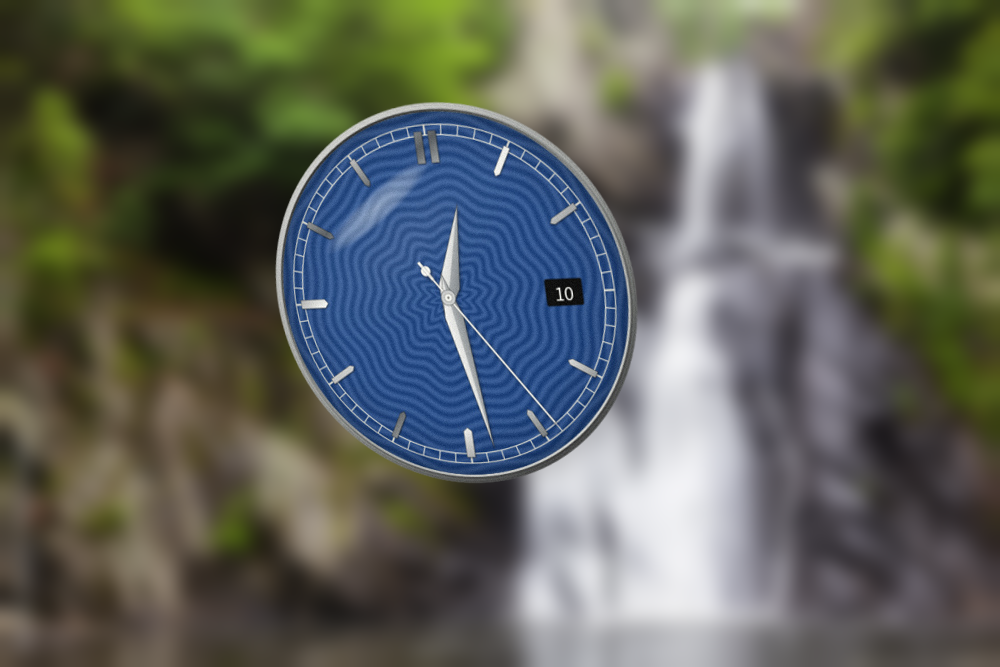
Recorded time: 12:28:24
